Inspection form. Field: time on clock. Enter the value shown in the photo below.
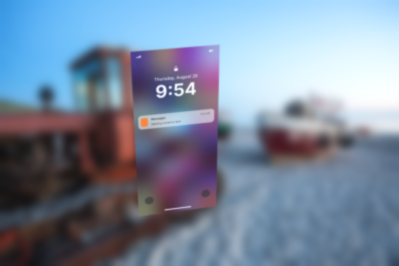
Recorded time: 9:54
